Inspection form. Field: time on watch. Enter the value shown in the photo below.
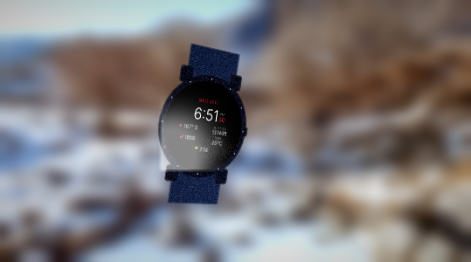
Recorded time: 6:51
